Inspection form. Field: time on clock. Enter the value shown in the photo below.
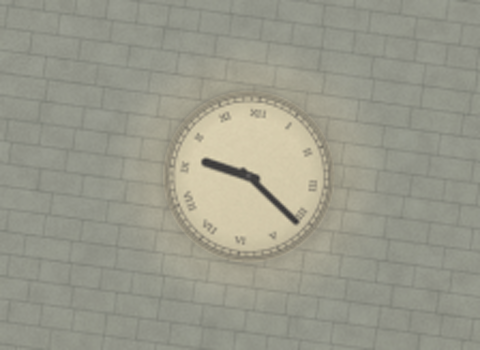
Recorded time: 9:21
